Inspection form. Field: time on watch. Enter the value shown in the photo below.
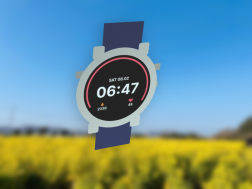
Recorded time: 6:47
